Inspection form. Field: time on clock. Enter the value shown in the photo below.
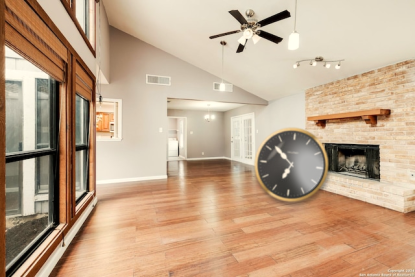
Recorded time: 6:52
